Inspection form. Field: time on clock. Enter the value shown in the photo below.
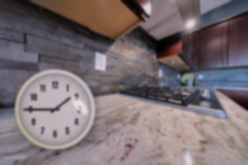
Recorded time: 1:45
